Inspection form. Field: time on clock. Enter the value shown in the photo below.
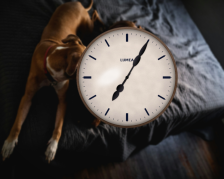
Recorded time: 7:05
